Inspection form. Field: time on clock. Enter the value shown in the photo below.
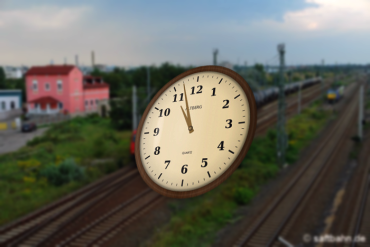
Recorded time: 10:57
